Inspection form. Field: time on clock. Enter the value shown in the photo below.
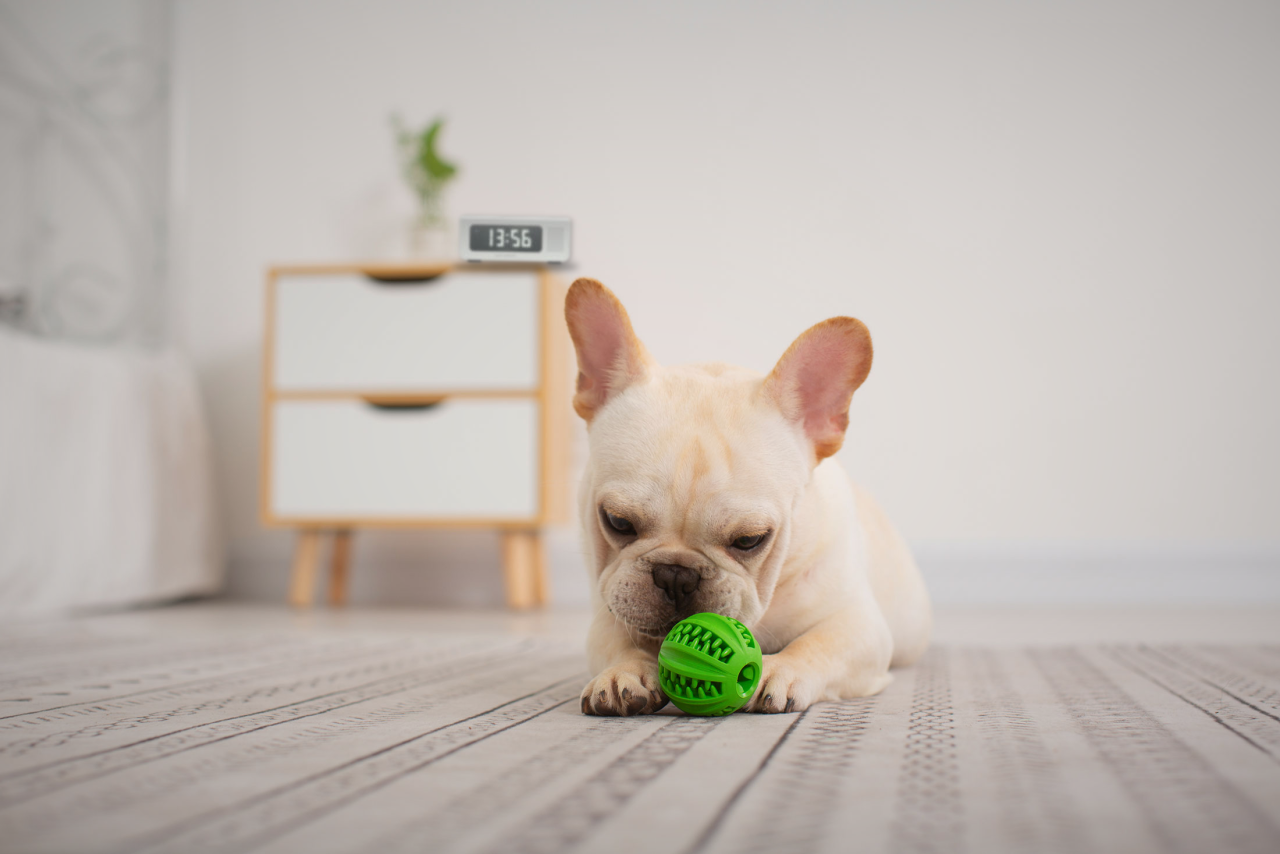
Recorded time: 13:56
